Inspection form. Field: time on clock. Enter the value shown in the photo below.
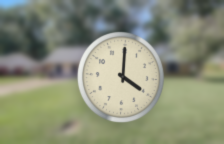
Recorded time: 4:00
